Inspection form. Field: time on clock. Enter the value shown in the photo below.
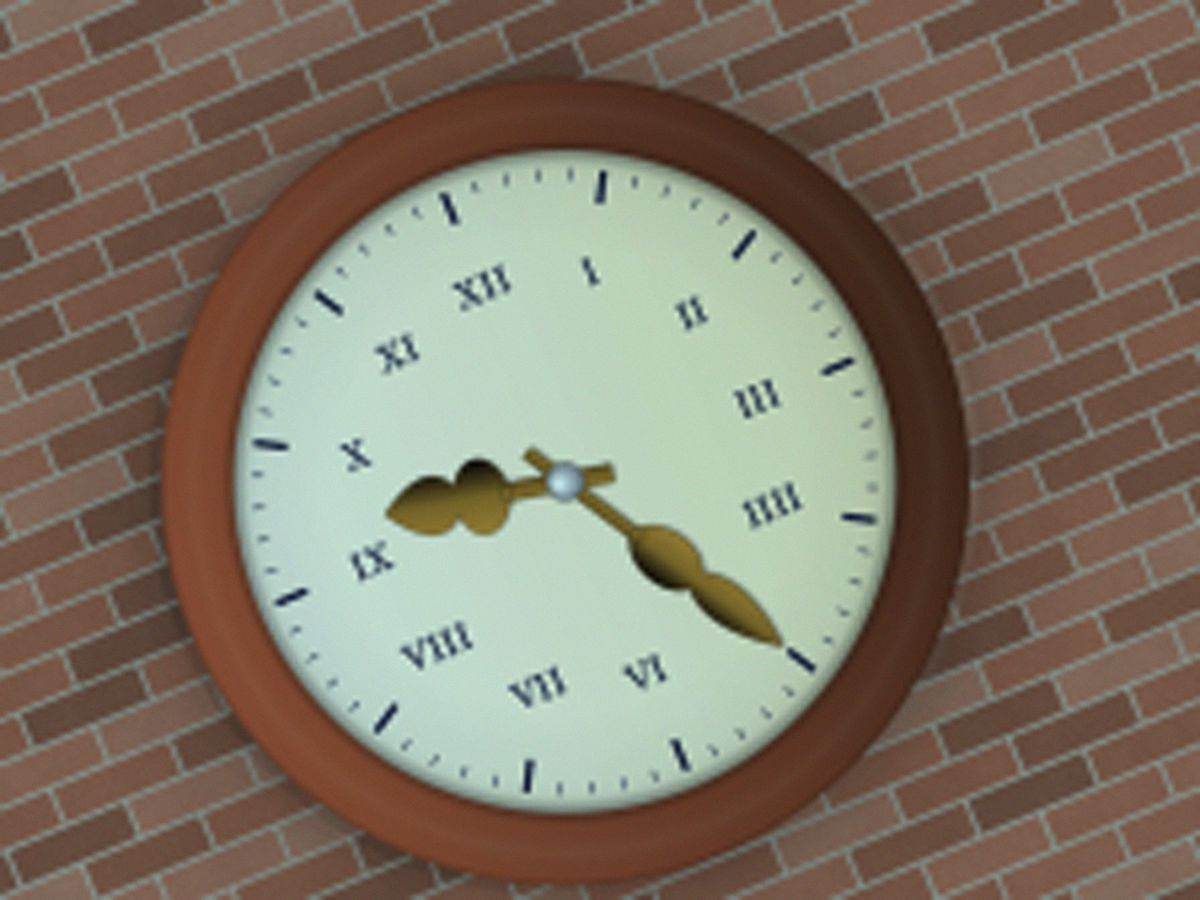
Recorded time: 9:25
